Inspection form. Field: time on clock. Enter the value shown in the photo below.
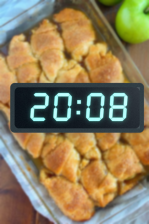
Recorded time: 20:08
